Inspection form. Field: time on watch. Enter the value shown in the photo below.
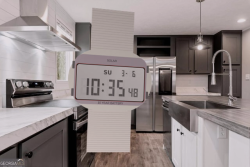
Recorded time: 10:35:48
